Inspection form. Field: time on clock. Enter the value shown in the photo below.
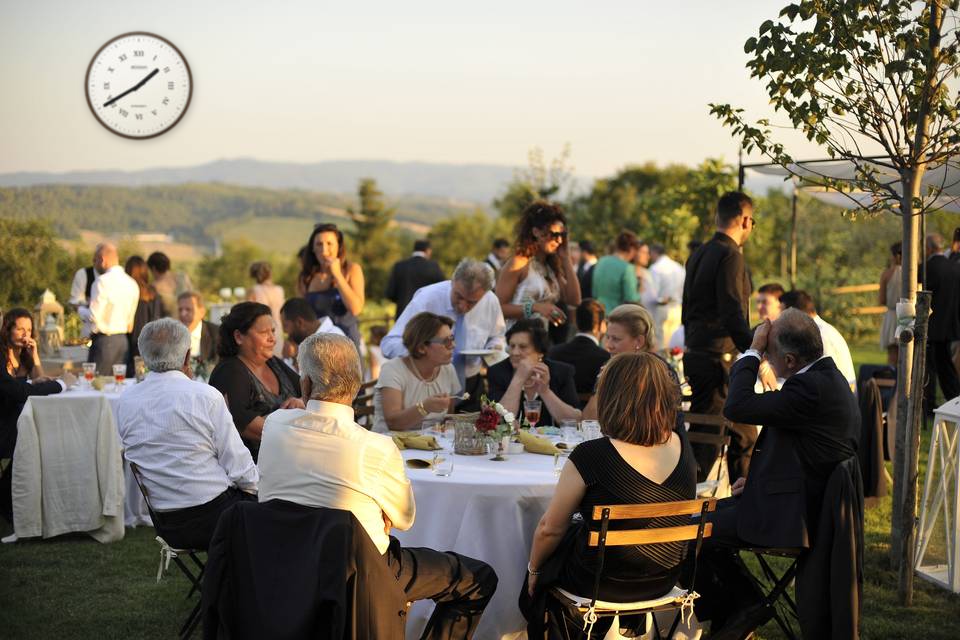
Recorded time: 1:40
